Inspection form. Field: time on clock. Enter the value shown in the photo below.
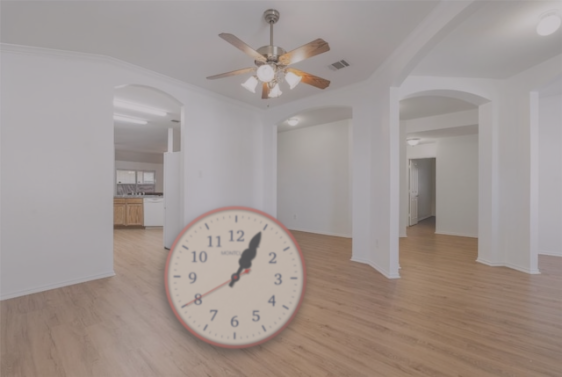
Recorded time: 1:04:40
